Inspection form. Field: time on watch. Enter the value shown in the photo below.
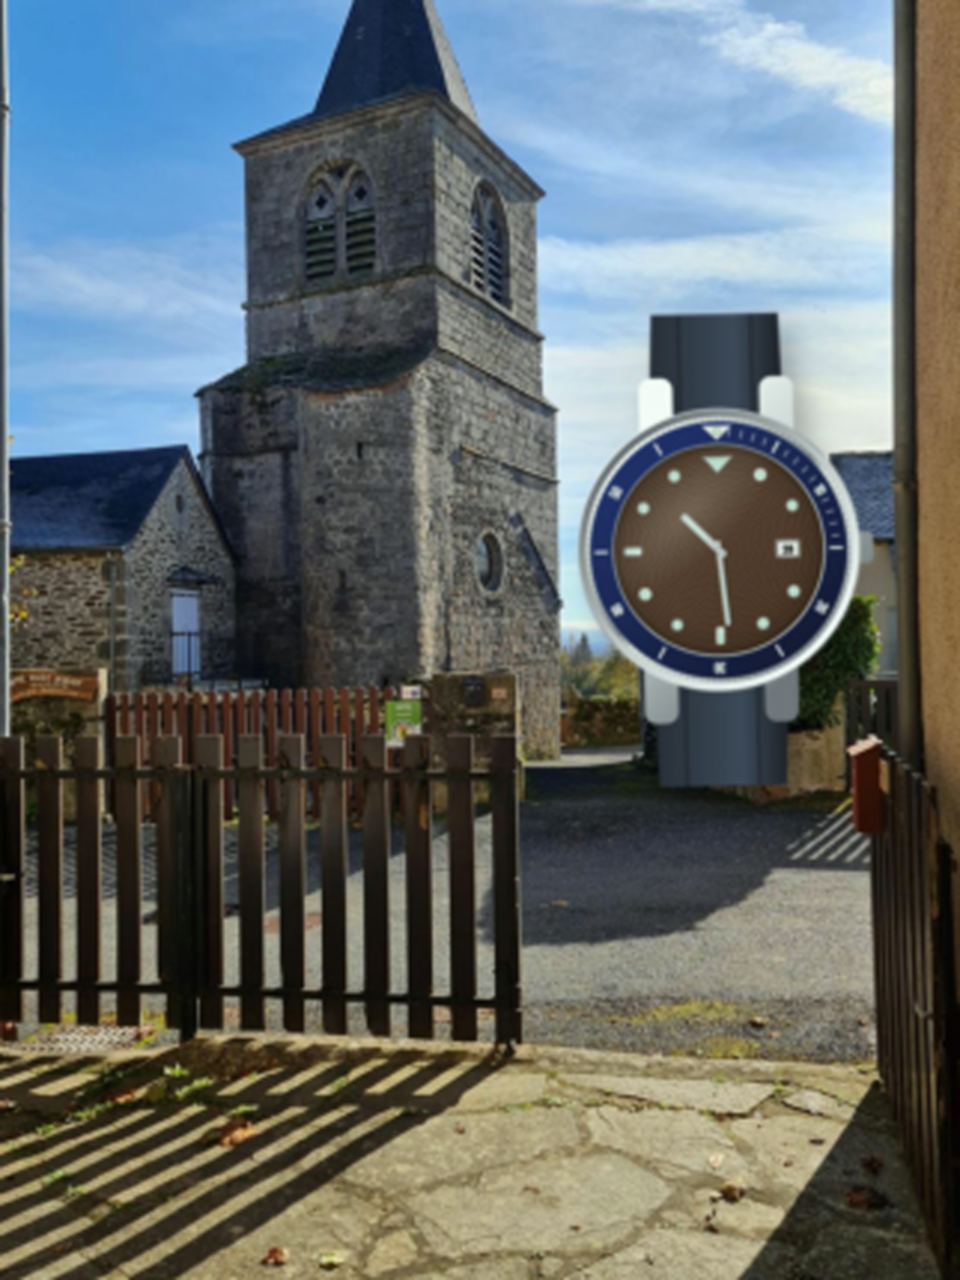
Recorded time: 10:29
